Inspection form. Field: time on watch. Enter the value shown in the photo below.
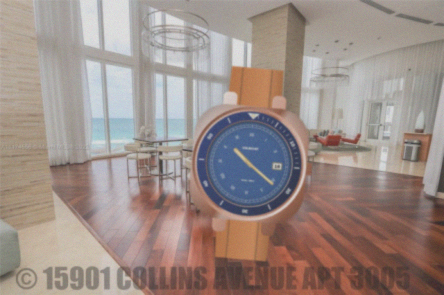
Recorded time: 10:21
